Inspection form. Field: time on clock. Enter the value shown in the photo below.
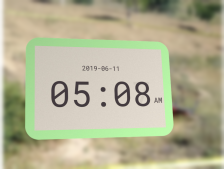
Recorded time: 5:08
